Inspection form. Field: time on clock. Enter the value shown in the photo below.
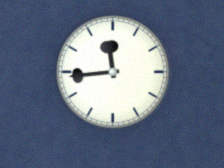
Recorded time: 11:44
